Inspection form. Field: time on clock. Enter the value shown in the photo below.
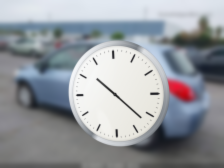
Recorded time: 10:22
